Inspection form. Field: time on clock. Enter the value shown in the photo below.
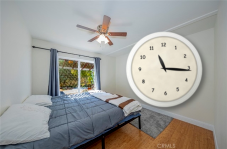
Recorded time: 11:16
